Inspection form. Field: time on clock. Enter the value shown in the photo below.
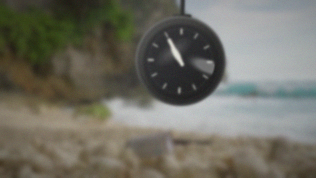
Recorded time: 10:55
